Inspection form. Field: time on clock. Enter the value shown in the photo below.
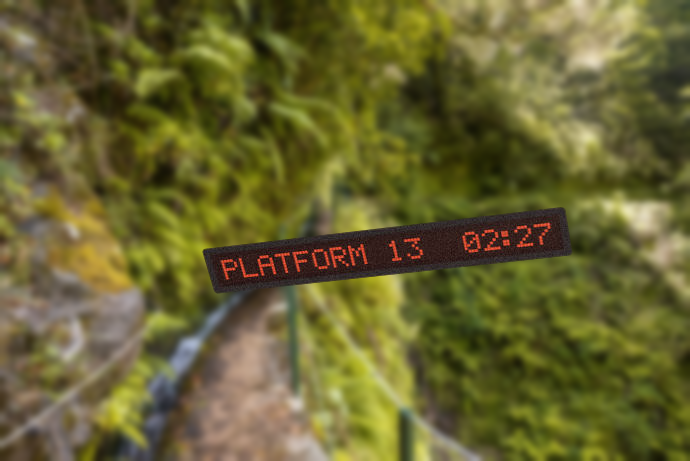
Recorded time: 2:27
